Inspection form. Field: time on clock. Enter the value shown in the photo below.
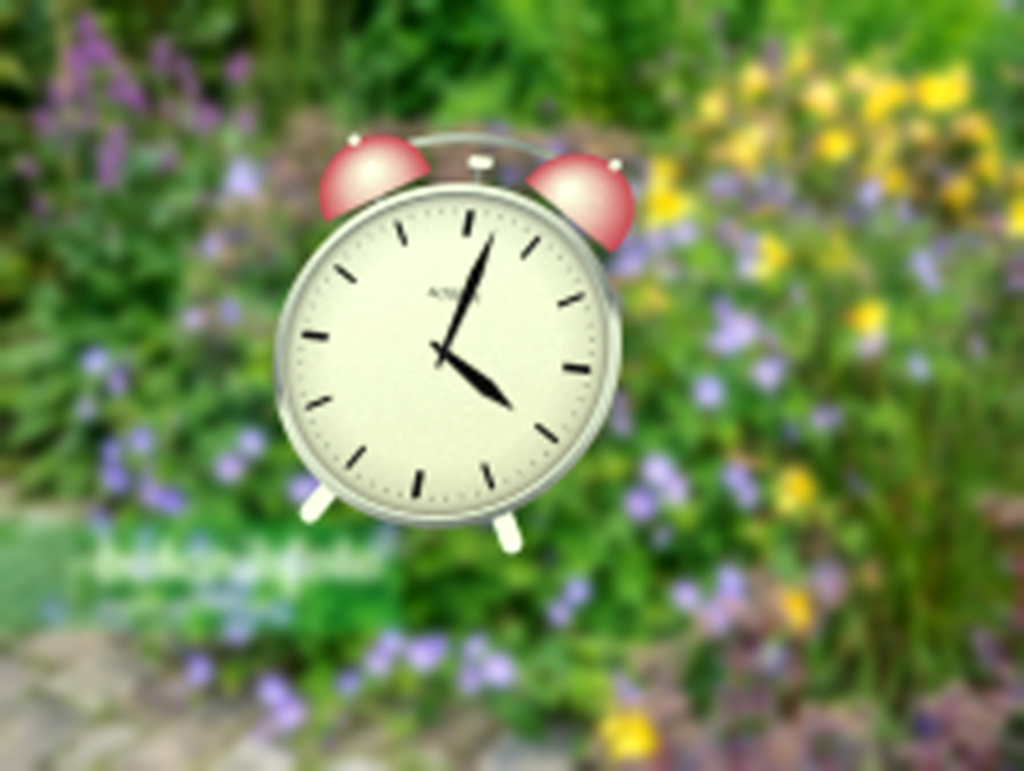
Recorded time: 4:02
